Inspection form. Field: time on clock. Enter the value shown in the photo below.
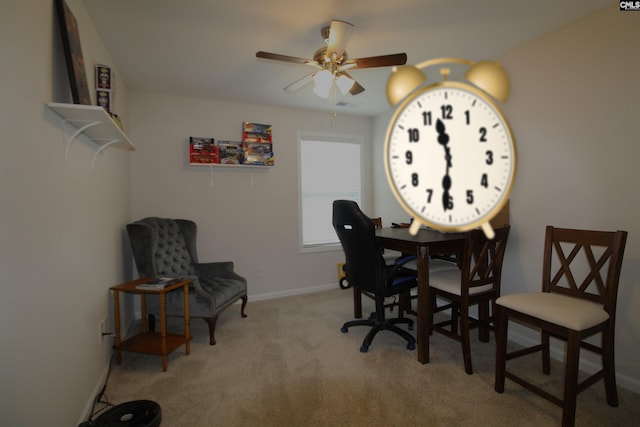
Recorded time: 11:31
